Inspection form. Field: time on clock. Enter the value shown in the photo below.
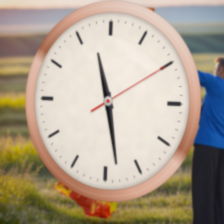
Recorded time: 11:28:10
